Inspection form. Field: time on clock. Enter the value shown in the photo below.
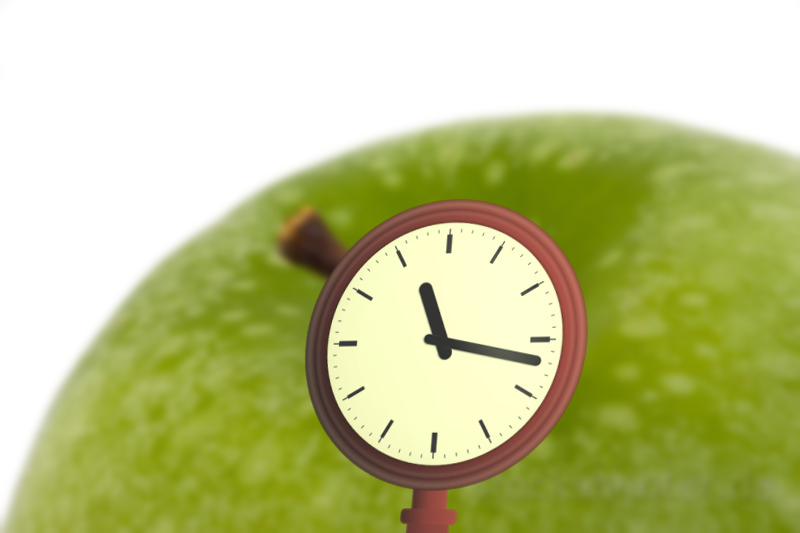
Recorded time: 11:17
